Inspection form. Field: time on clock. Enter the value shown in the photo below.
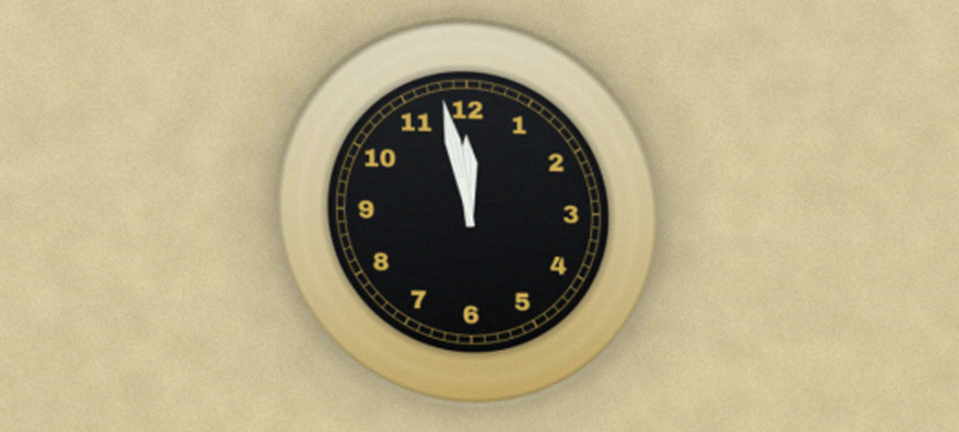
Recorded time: 11:58
